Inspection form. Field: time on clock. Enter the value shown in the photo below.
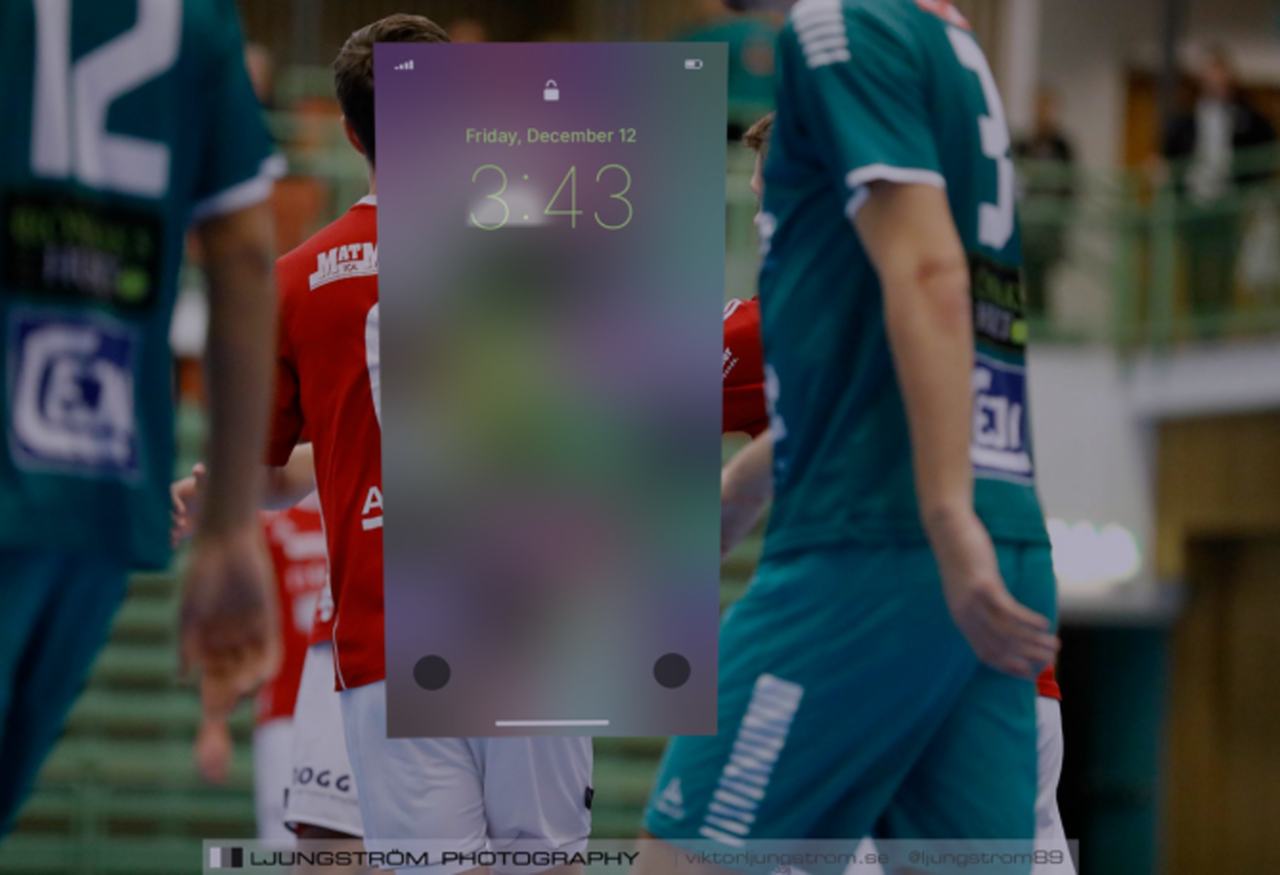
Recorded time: 3:43
